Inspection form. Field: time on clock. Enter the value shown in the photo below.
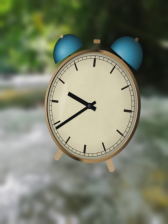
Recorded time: 9:39
